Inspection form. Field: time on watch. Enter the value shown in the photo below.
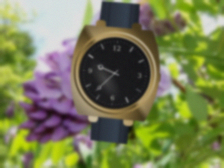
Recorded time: 9:37
